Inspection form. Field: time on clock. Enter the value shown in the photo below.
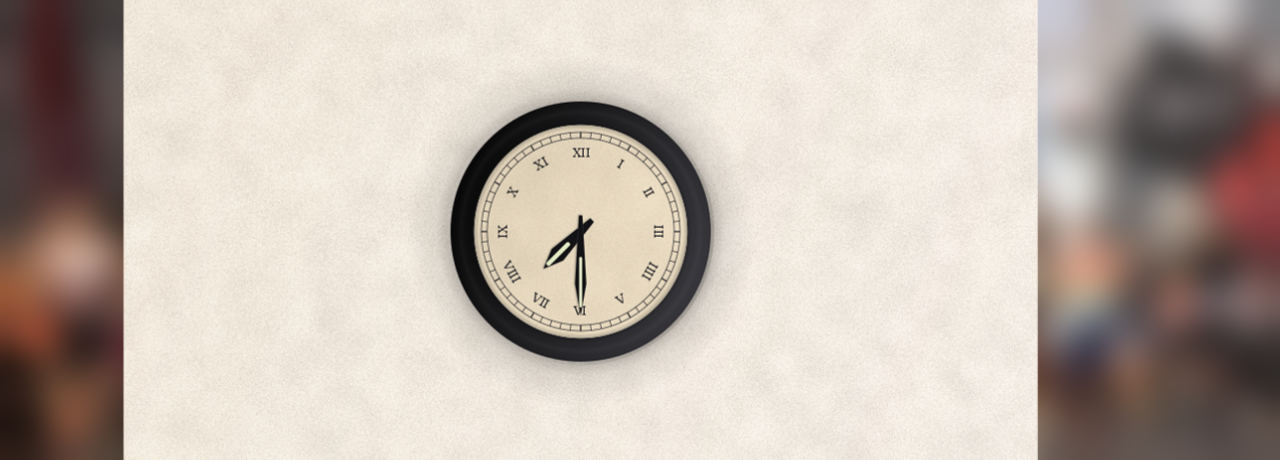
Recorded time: 7:30
